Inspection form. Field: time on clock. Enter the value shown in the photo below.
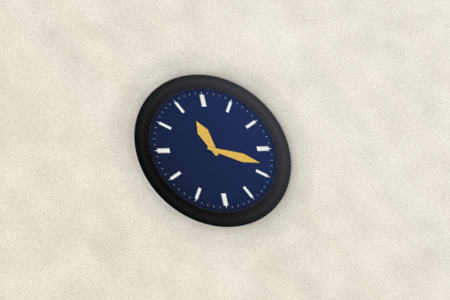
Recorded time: 11:18
